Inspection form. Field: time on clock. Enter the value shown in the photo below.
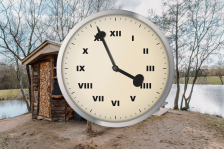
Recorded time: 3:56
